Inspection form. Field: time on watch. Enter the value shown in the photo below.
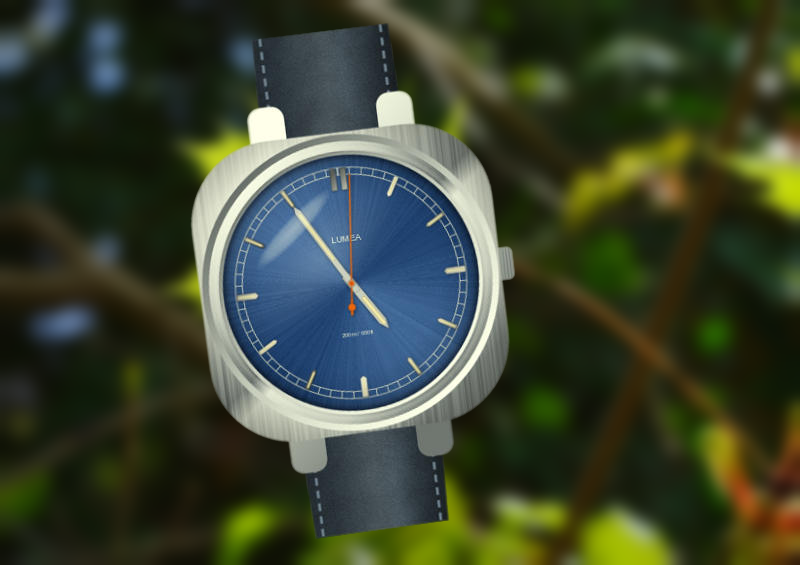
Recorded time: 4:55:01
